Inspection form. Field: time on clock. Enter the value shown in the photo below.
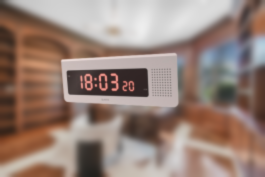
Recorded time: 18:03:20
